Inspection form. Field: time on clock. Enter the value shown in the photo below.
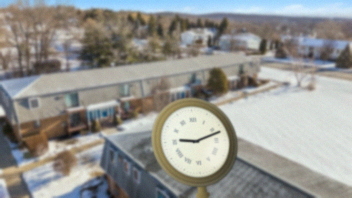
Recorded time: 9:12
